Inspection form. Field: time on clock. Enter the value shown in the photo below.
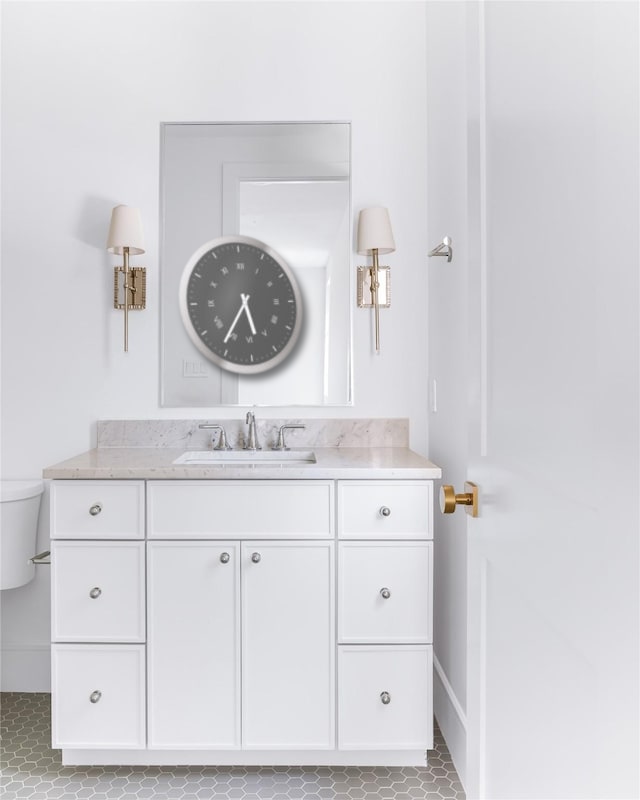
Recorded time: 5:36
